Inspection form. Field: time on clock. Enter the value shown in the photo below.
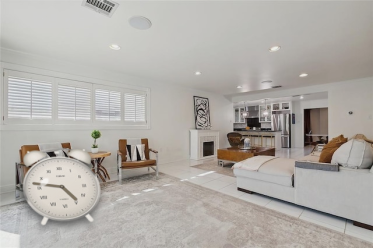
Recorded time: 4:47
